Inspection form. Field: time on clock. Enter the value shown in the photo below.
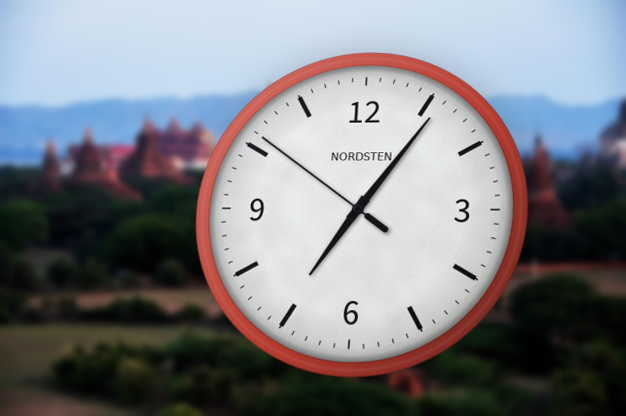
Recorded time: 7:05:51
